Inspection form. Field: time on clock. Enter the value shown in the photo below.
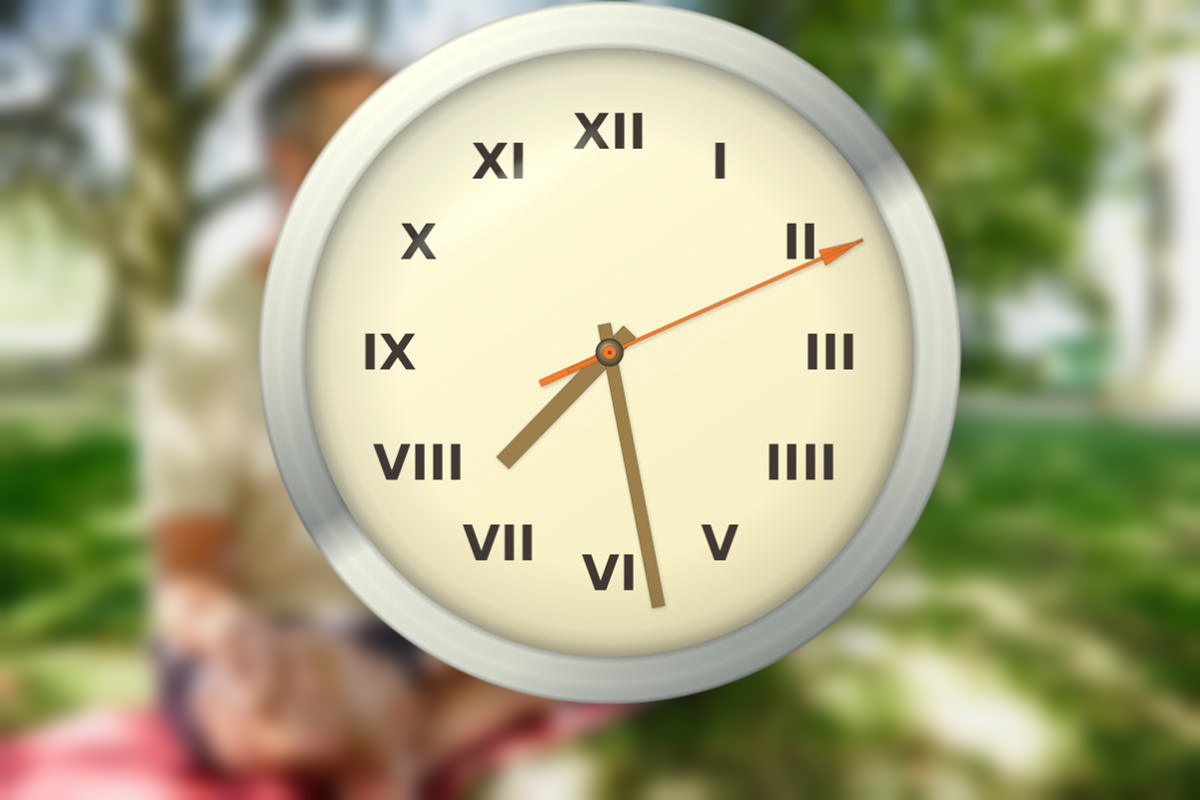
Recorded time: 7:28:11
